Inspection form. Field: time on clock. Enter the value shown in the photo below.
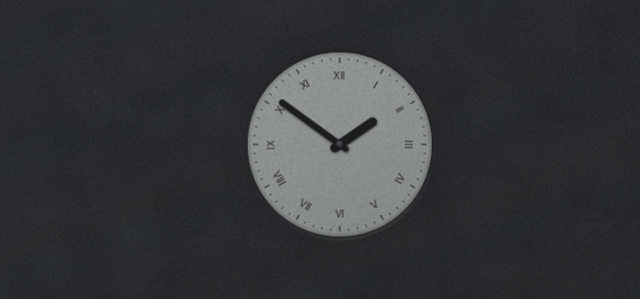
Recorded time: 1:51
